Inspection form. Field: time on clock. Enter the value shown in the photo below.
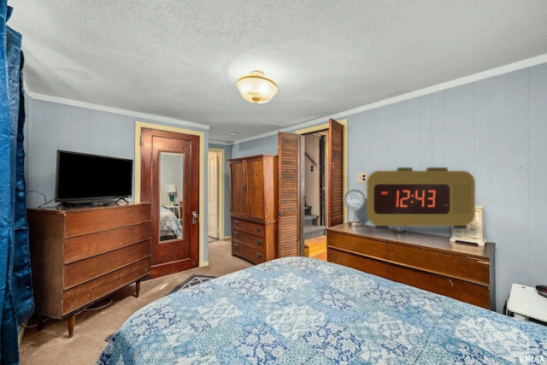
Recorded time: 12:43
